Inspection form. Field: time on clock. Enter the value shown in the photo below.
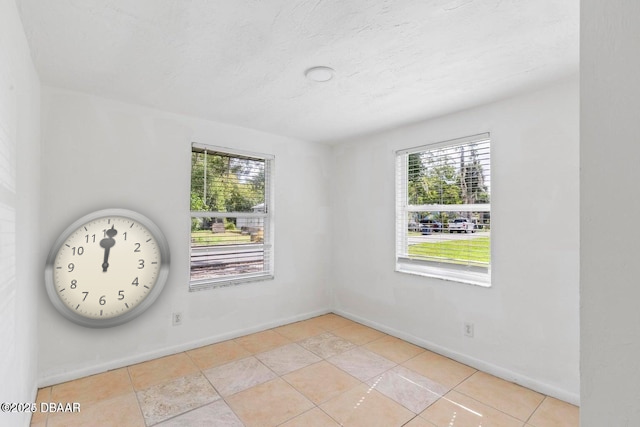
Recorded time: 12:01
